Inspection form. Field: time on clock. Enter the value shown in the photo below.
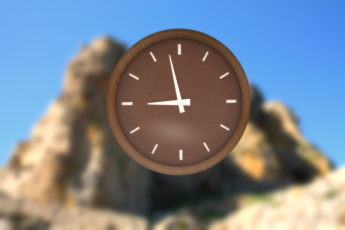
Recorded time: 8:58
